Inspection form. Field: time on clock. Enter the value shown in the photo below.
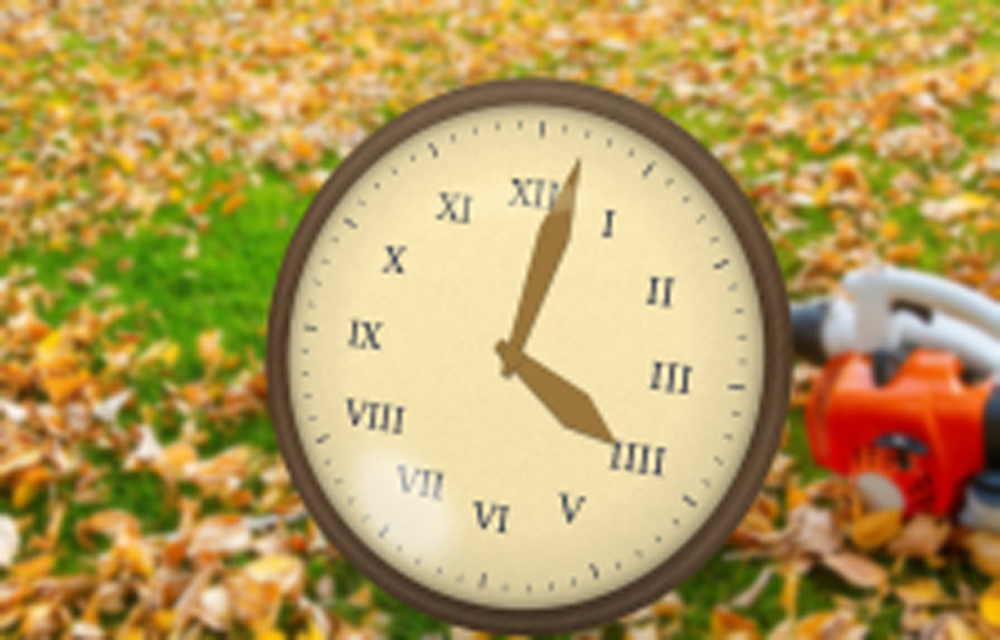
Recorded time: 4:02
